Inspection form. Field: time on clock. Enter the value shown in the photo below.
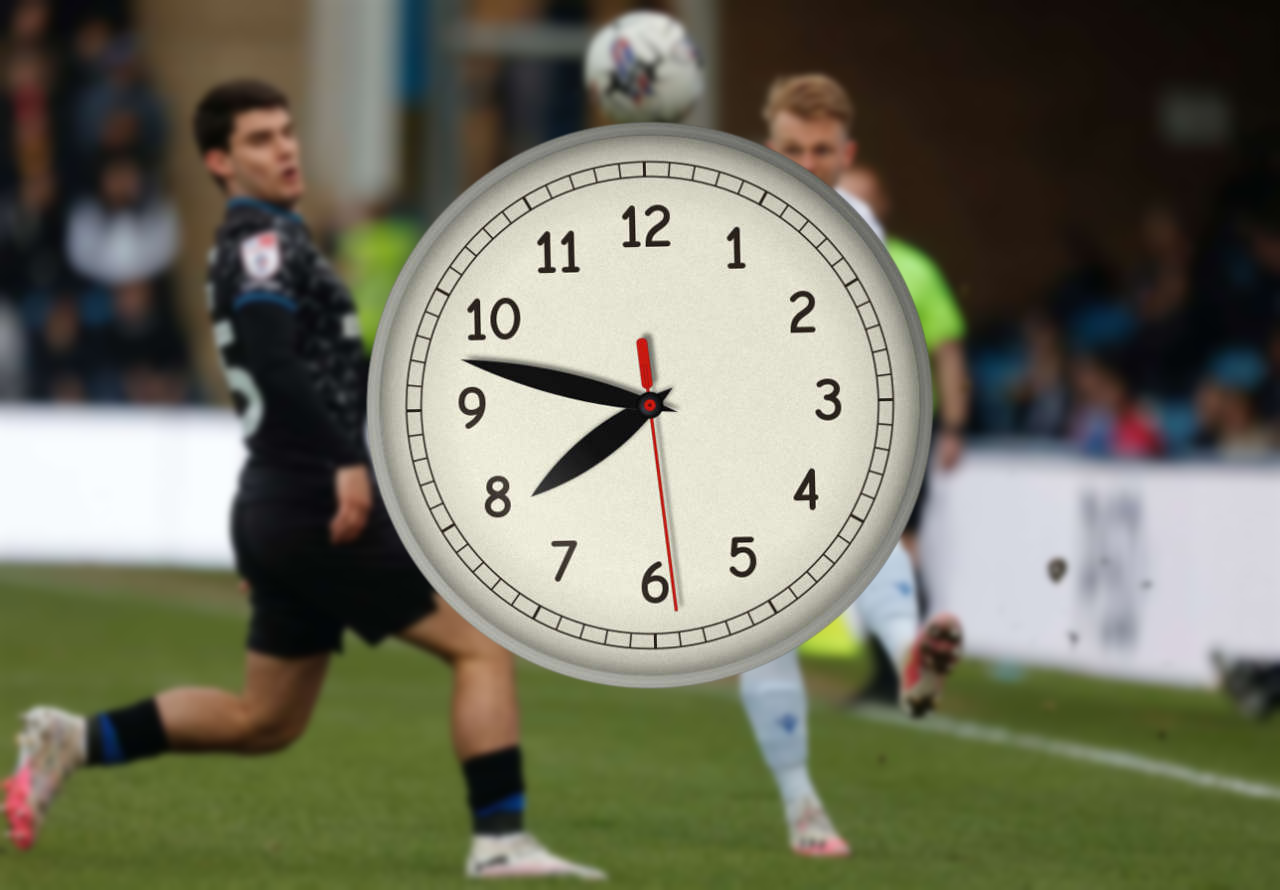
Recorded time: 7:47:29
